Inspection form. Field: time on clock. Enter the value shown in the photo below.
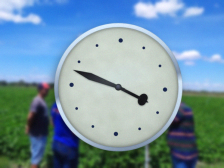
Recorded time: 3:48
